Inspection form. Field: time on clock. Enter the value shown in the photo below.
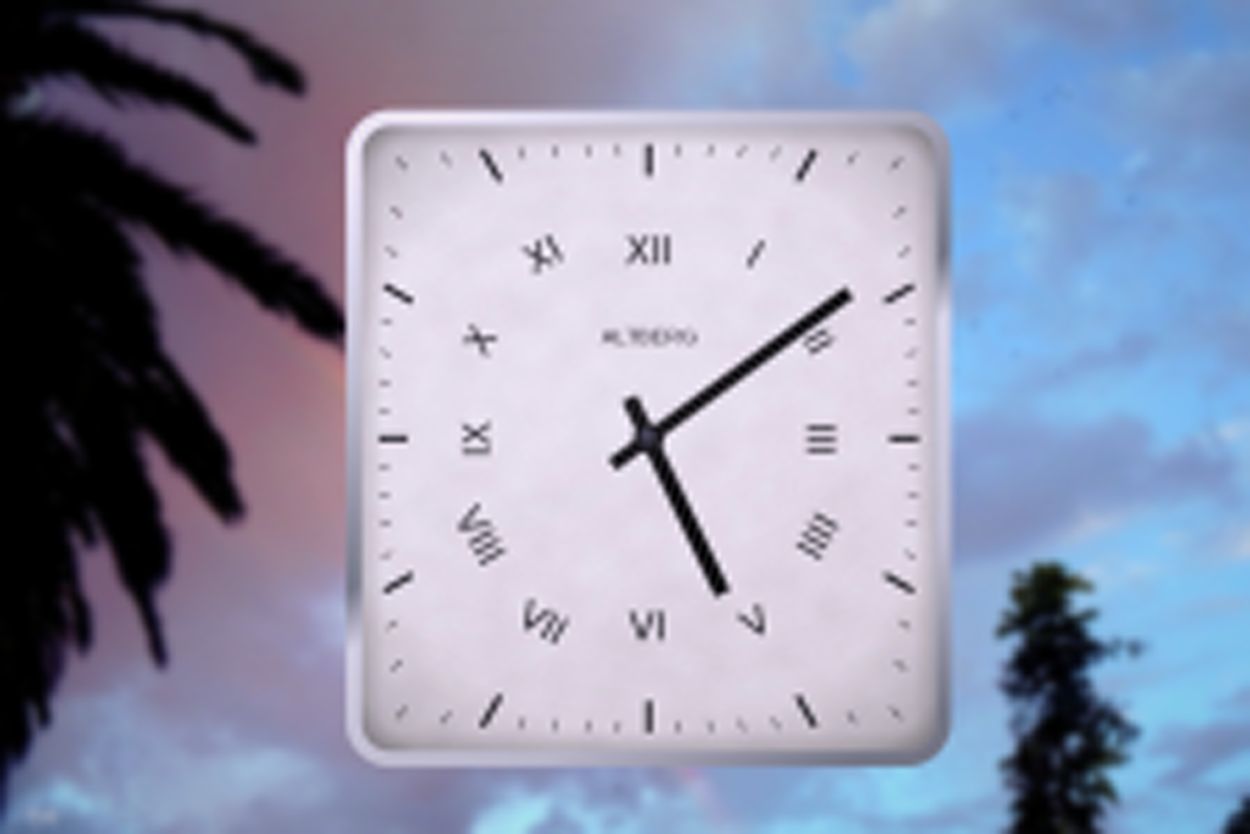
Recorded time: 5:09
